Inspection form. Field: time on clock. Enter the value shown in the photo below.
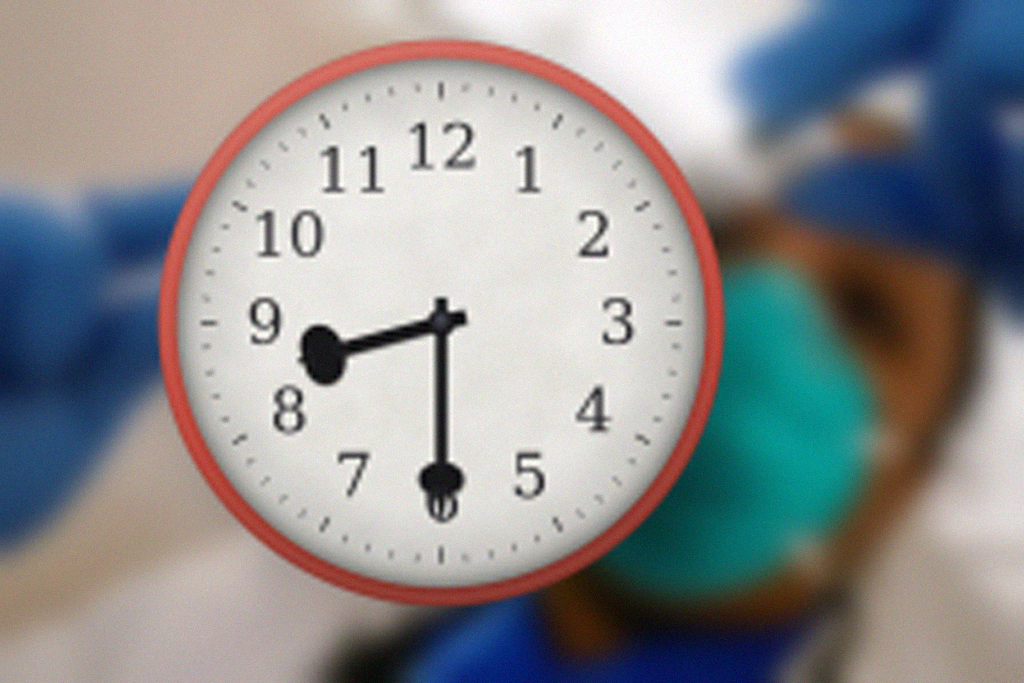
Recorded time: 8:30
